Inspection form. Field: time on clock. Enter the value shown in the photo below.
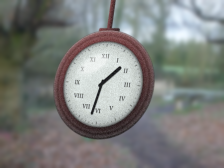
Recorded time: 1:32
